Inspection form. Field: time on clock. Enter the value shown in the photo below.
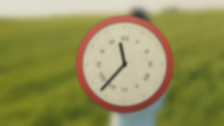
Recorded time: 11:37
